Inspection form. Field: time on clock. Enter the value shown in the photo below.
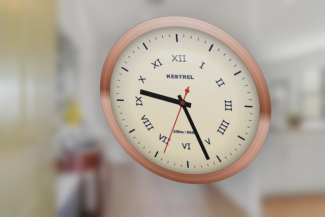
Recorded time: 9:26:34
